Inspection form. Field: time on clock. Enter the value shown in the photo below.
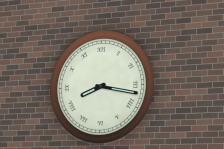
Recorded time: 8:17
